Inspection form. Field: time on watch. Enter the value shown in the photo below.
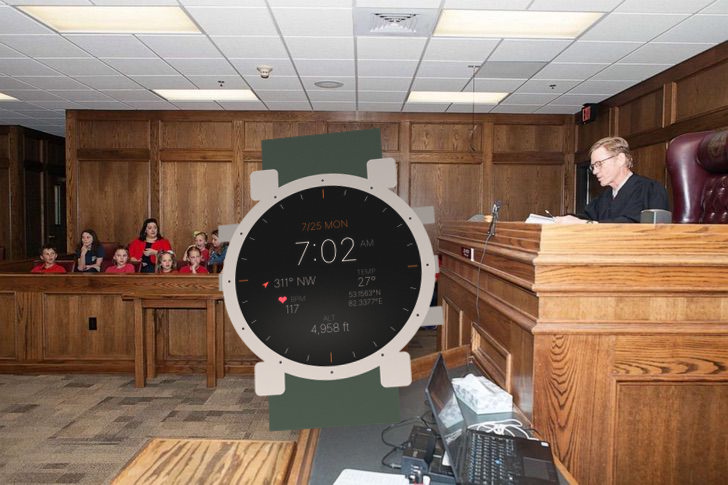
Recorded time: 7:02
